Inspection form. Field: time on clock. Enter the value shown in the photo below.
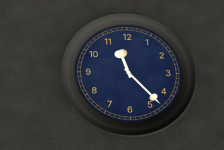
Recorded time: 11:23
